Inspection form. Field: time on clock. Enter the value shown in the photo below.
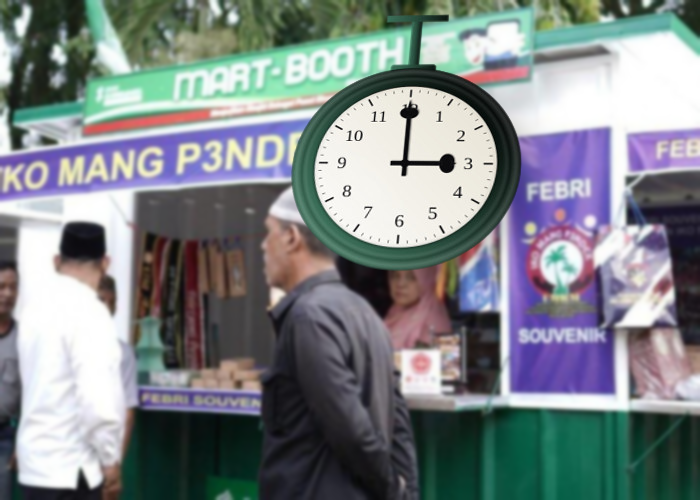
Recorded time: 3:00
